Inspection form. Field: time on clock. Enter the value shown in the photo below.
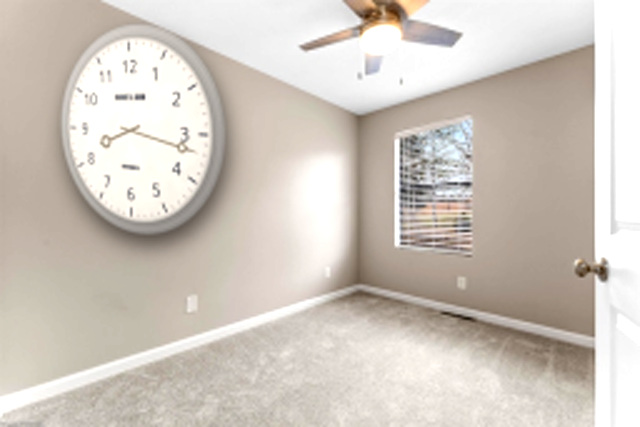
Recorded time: 8:17
